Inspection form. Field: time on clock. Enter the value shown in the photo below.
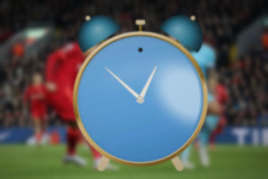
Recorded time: 12:52
